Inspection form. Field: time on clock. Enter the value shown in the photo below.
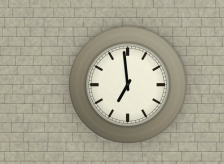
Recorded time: 6:59
